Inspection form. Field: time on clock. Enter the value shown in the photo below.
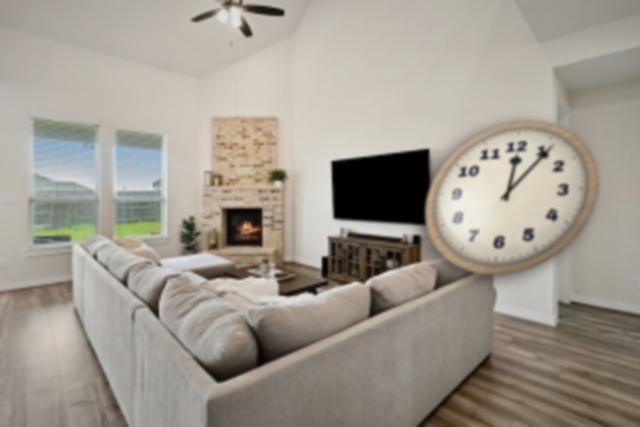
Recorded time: 12:06
